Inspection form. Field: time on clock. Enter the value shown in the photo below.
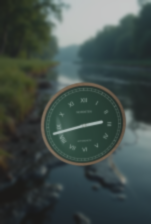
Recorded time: 2:43
